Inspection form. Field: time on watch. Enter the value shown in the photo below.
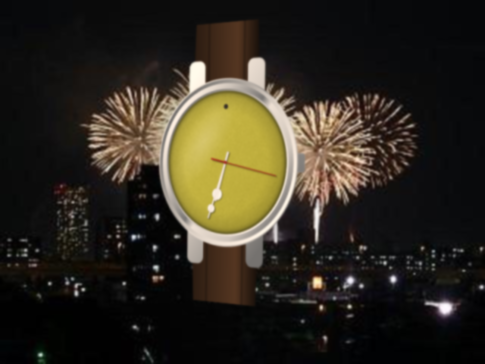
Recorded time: 6:33:17
